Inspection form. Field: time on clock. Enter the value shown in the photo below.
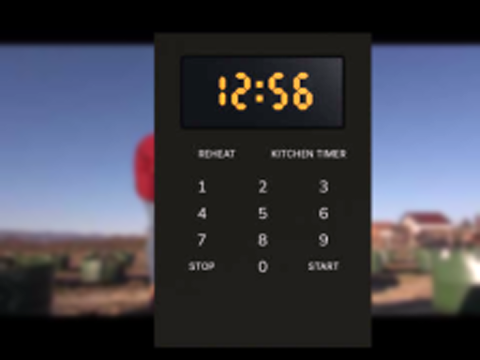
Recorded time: 12:56
